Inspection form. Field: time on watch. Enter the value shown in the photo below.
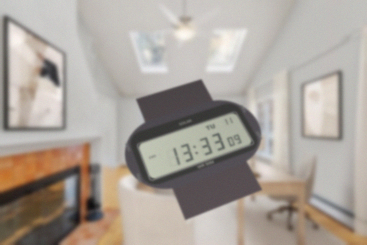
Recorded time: 13:33
